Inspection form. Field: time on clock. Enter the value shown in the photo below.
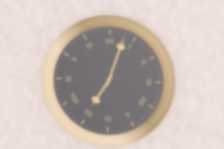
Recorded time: 7:03
